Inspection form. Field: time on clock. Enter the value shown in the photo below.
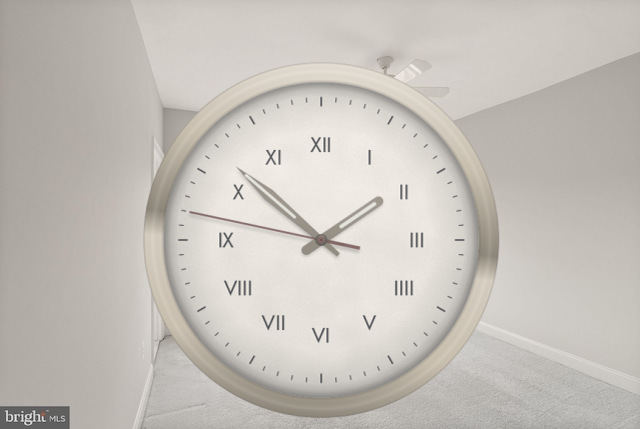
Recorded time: 1:51:47
